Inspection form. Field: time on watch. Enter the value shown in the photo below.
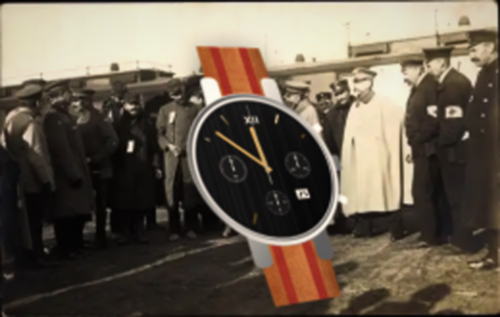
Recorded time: 11:52
